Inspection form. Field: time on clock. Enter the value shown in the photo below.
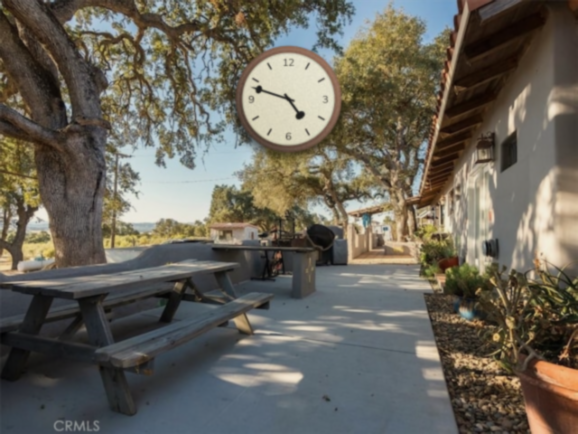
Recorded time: 4:48
